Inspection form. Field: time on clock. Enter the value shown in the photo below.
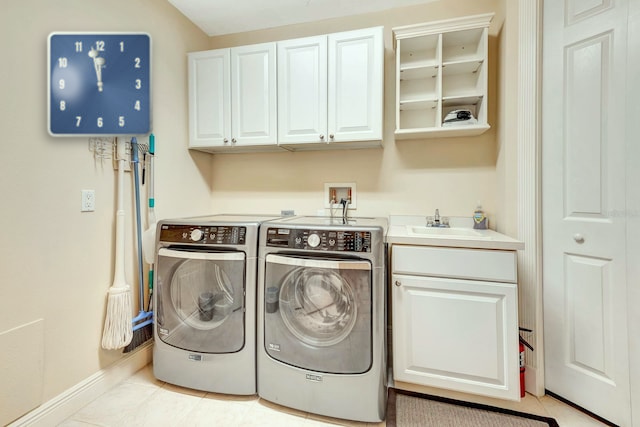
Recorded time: 11:58
